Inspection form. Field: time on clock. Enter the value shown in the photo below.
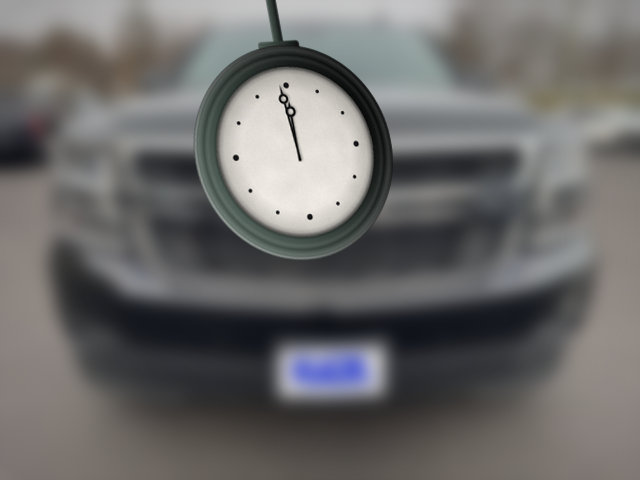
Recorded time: 11:59
